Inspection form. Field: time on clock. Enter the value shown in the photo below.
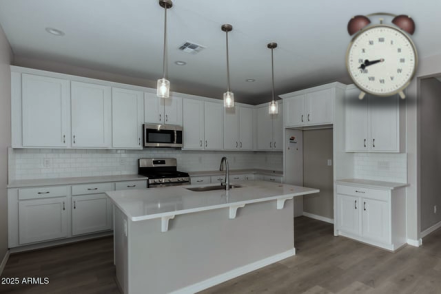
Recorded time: 8:42
